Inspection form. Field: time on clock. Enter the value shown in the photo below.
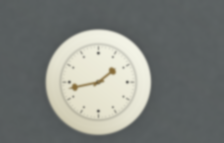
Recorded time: 1:43
